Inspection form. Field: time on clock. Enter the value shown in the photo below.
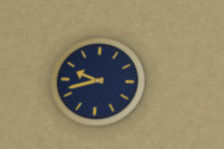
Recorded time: 9:42
